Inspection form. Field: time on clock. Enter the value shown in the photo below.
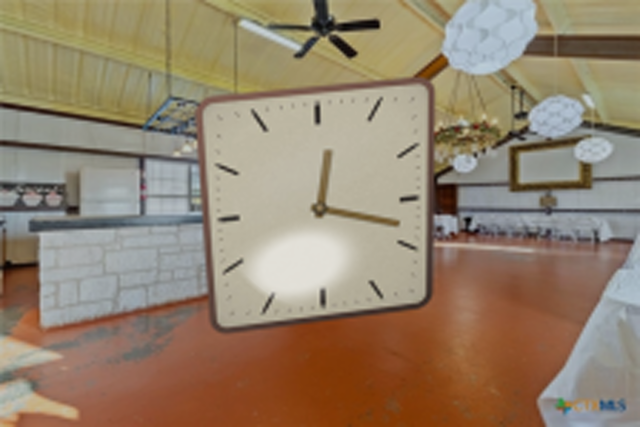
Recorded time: 12:18
